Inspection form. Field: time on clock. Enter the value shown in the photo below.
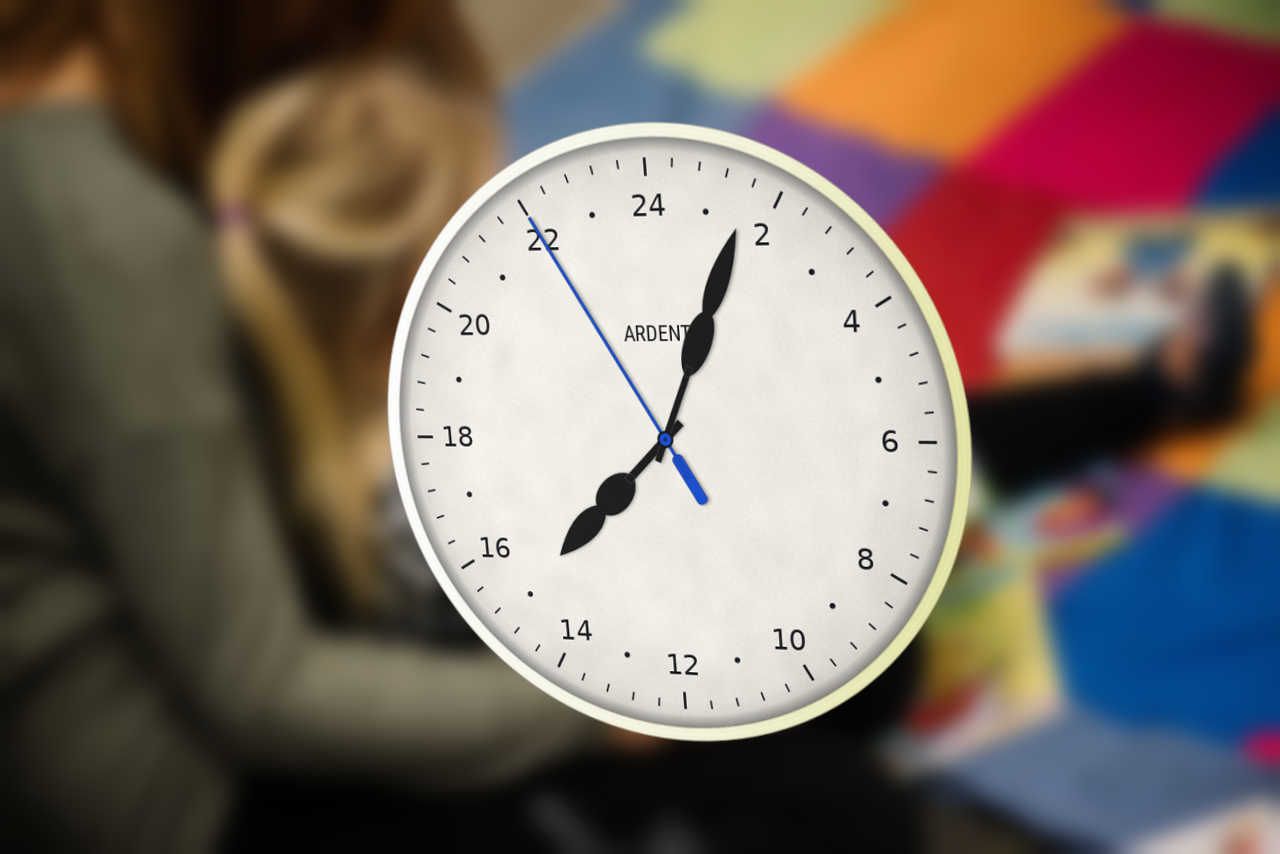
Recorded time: 15:03:55
